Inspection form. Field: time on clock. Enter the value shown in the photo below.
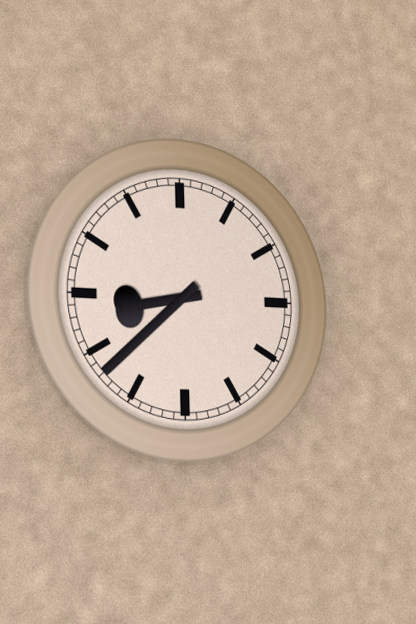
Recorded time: 8:38
